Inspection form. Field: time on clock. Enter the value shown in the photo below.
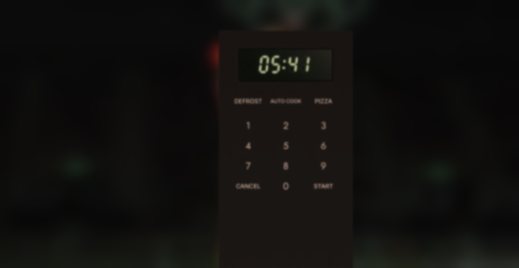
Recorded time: 5:41
